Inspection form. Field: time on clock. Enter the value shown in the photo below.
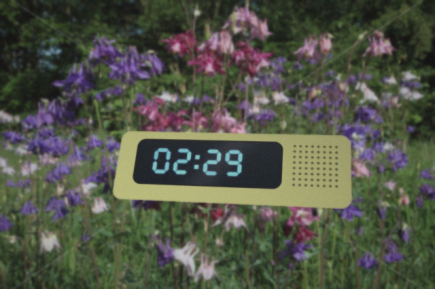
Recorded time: 2:29
